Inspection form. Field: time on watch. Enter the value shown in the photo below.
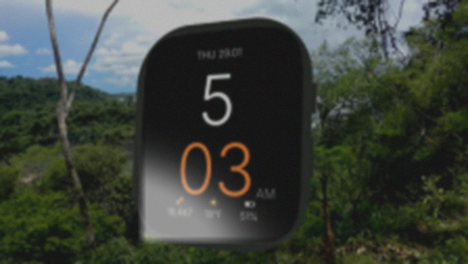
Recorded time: 5:03
